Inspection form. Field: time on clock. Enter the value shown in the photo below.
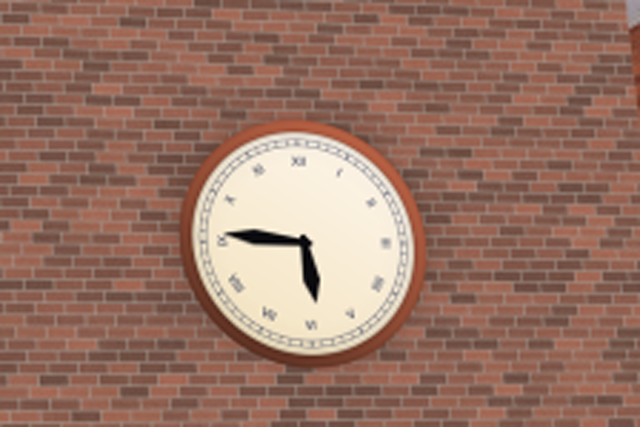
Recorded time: 5:46
